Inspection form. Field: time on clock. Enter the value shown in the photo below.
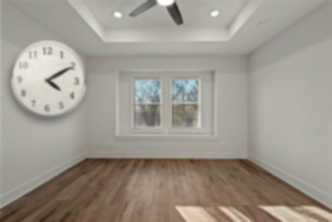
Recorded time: 4:10
